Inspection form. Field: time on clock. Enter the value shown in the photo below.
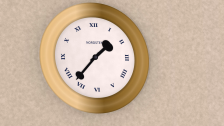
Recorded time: 1:37
